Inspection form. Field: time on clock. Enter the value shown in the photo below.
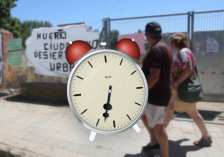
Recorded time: 6:33
